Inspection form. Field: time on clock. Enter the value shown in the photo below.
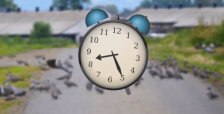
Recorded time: 8:25
